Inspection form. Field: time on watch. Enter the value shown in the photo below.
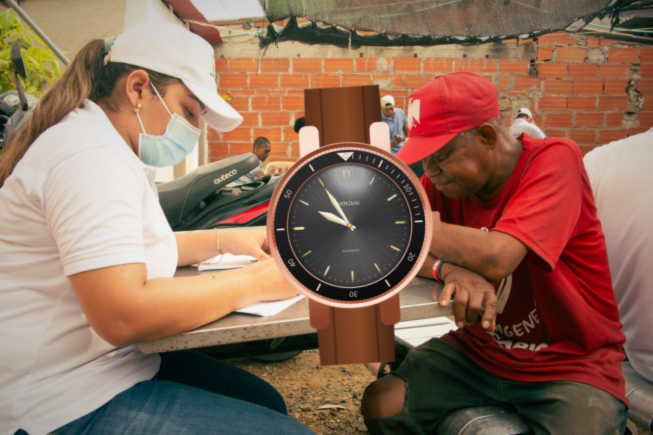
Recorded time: 9:55
